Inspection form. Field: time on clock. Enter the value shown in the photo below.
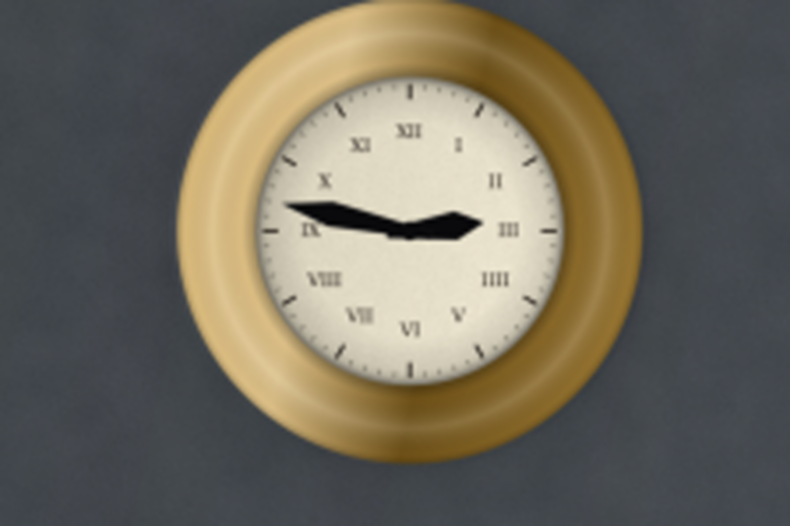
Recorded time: 2:47
